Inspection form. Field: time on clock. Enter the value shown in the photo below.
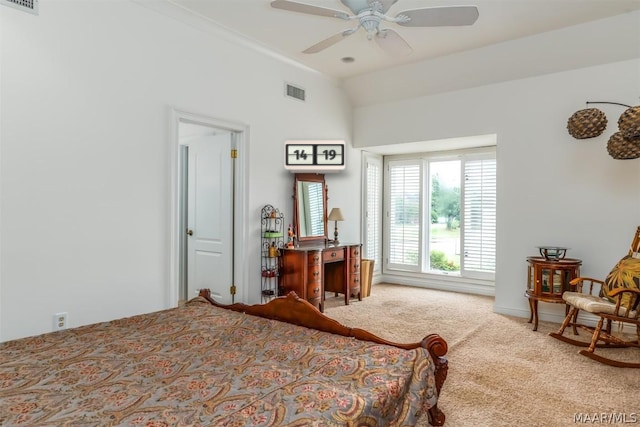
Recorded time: 14:19
